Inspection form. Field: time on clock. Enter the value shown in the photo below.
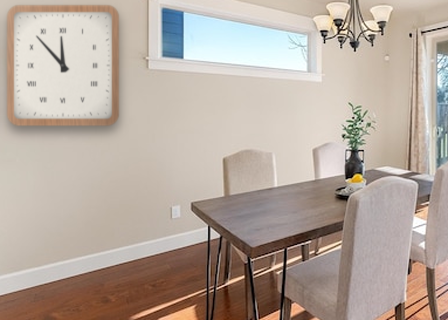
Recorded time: 11:53
